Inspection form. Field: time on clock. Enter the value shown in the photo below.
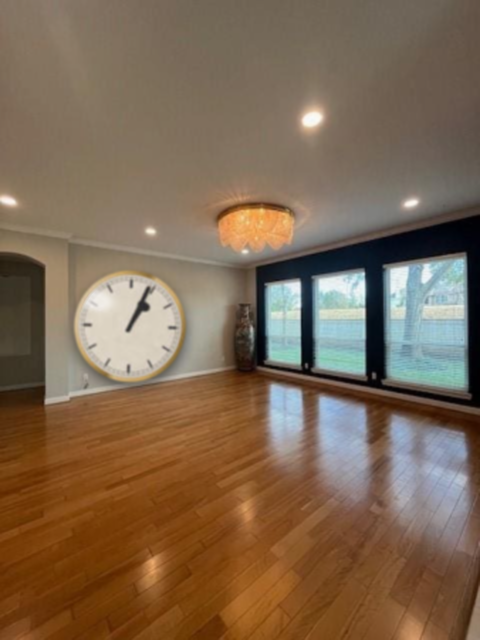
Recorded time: 1:04
